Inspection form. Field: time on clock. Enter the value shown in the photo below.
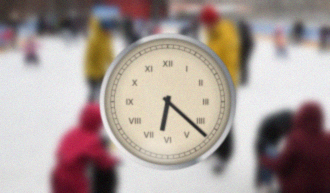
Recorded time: 6:22
